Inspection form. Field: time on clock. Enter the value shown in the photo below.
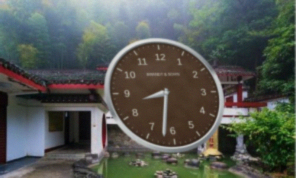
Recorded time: 8:32
